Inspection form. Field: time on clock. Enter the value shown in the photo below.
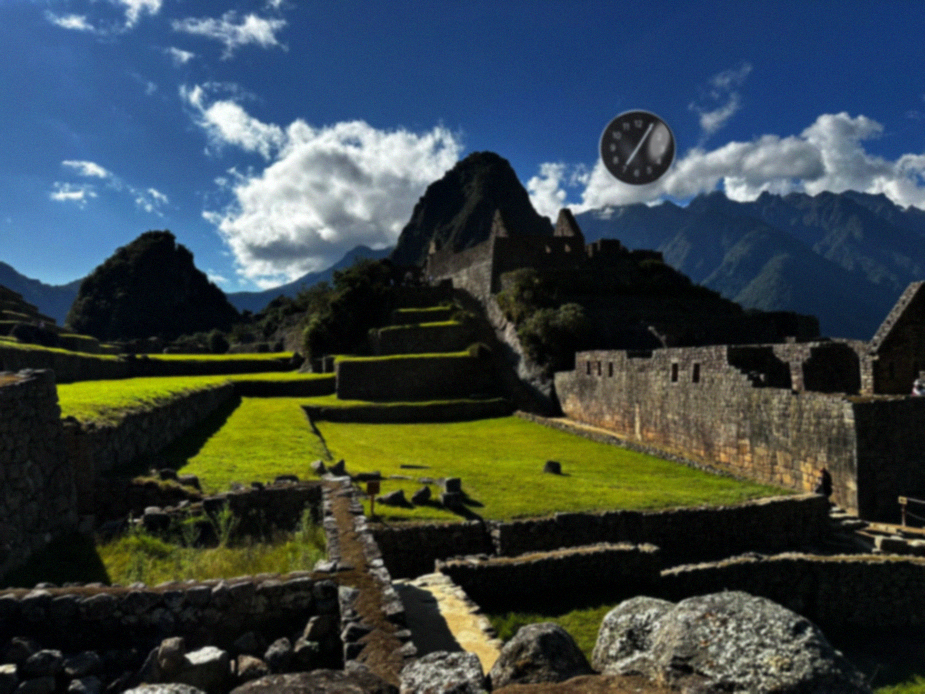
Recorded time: 7:05
